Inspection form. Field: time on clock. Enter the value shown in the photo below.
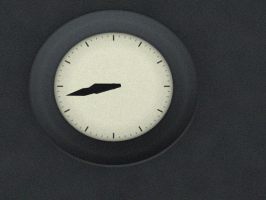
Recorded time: 8:43
